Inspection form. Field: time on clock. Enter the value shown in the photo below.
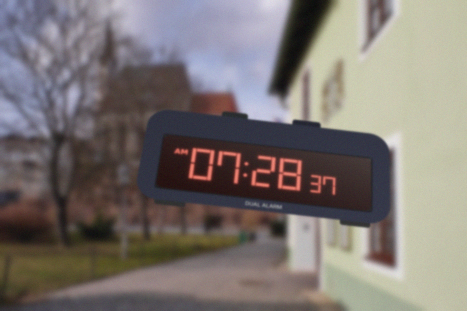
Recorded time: 7:28:37
